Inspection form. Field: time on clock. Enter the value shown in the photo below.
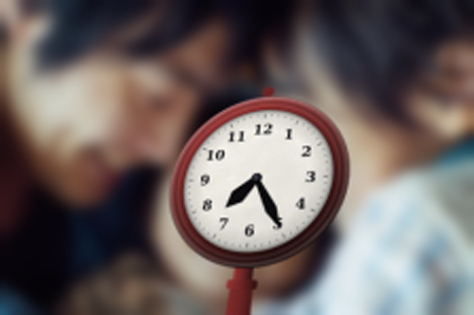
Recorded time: 7:25
